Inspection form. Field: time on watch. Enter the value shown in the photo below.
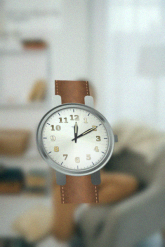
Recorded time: 12:10
